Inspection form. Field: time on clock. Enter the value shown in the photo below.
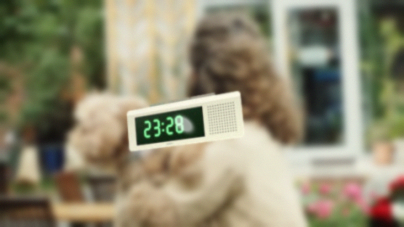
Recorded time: 23:28
